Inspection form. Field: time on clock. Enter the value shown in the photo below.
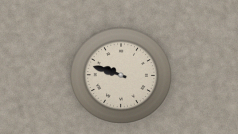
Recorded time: 9:48
